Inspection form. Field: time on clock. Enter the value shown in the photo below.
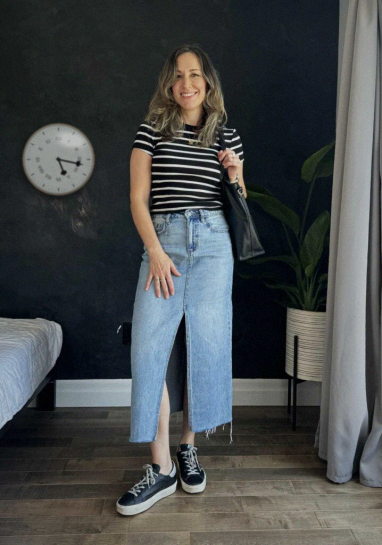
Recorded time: 5:17
